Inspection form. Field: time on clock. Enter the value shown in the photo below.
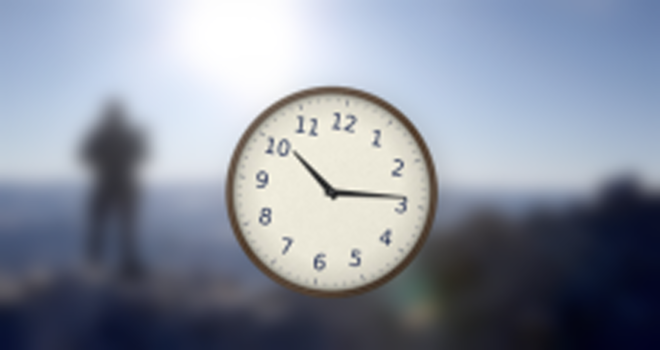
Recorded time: 10:14
